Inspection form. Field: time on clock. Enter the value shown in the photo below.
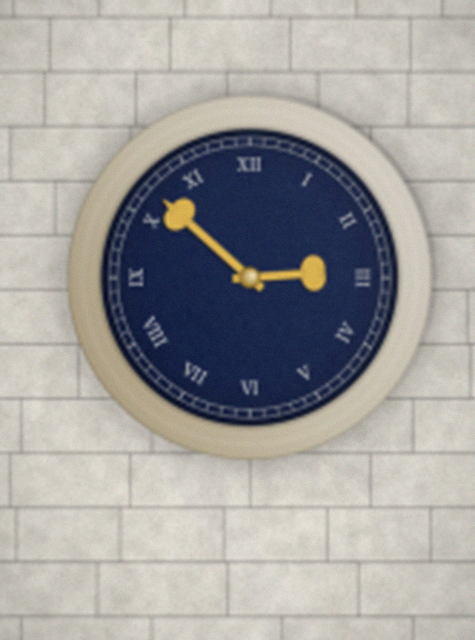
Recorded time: 2:52
